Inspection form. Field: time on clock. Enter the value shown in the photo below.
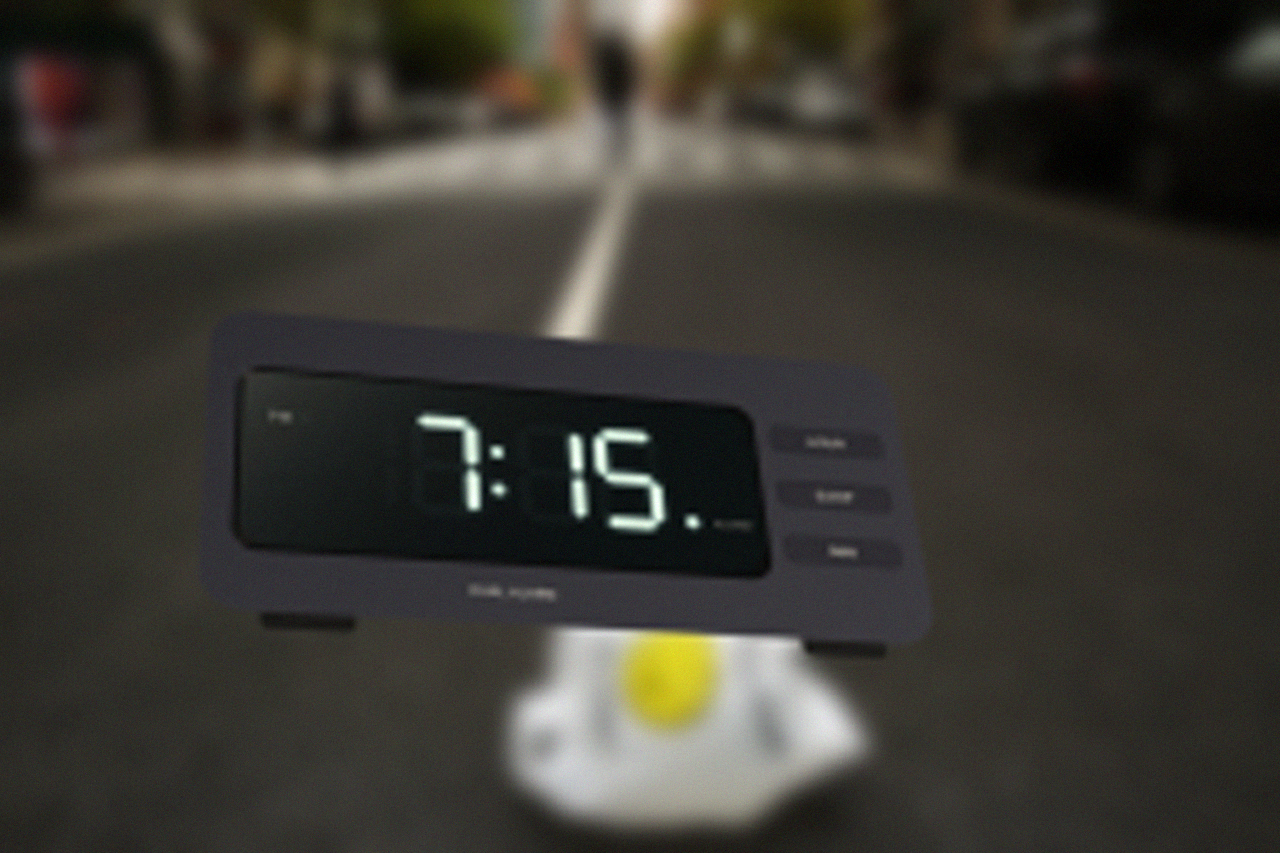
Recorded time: 7:15
